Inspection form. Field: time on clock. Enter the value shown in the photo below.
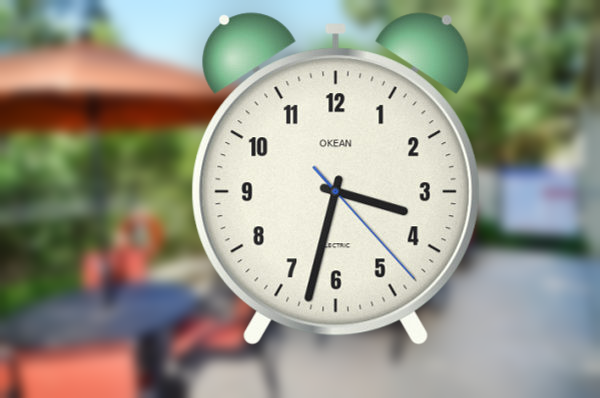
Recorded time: 3:32:23
